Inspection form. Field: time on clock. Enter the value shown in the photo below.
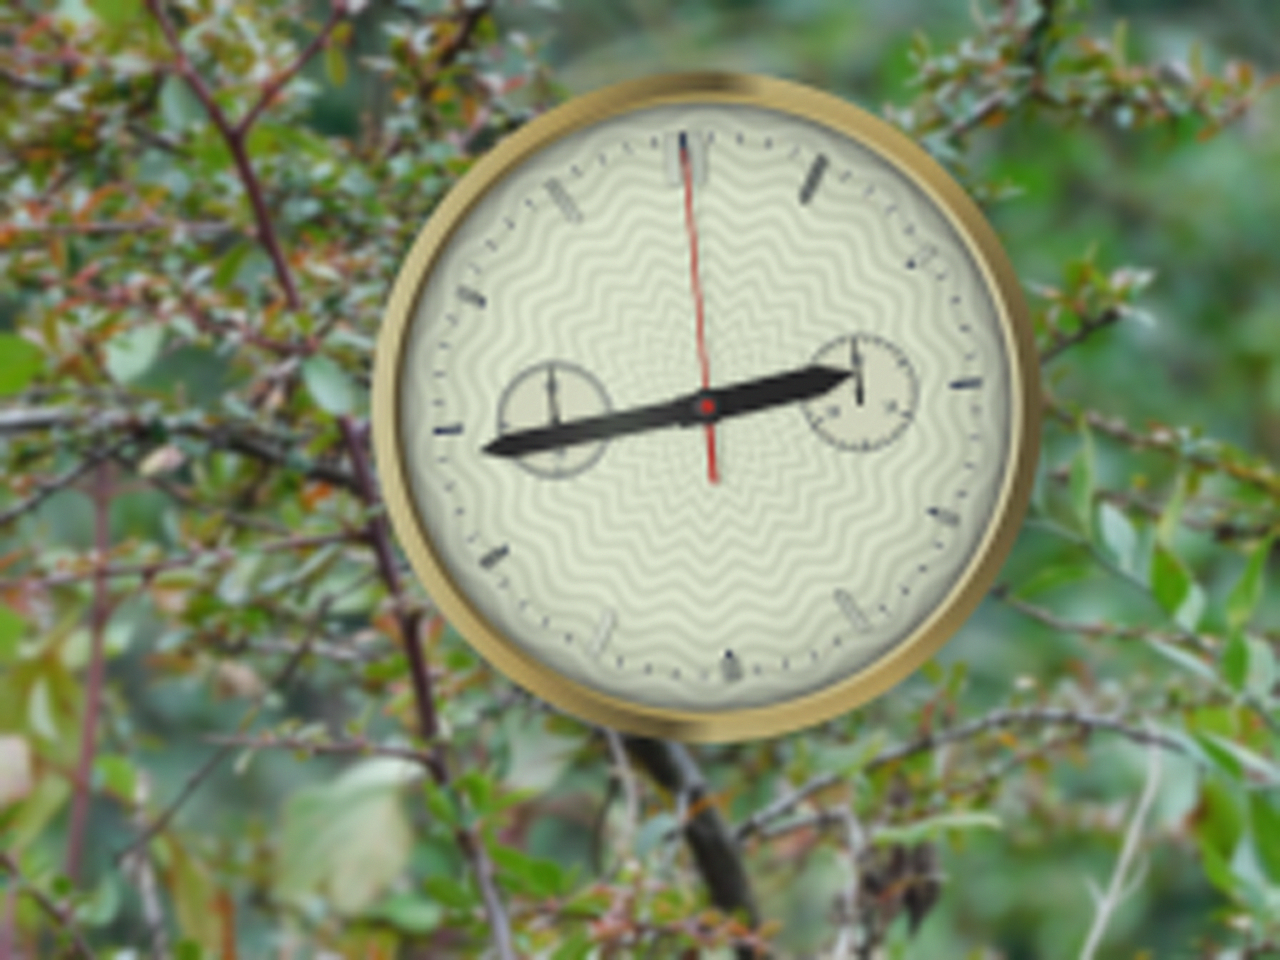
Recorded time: 2:44
